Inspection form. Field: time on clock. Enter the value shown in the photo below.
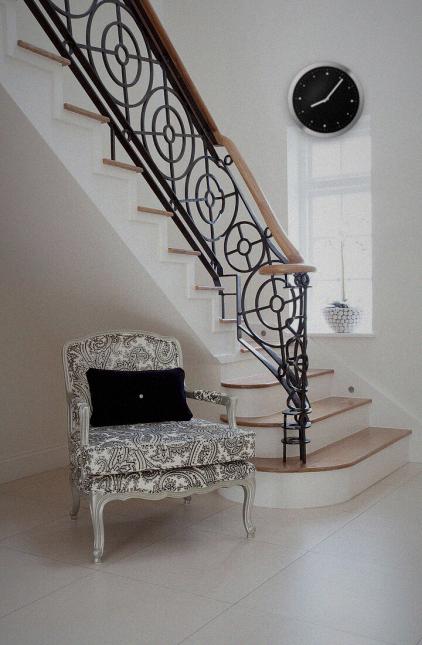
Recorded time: 8:06
